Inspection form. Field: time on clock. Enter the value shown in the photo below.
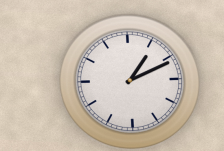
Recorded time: 1:11
